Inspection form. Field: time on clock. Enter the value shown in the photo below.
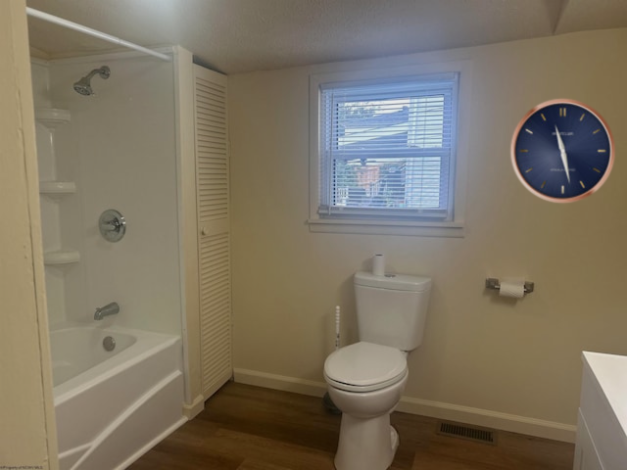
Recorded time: 11:28
